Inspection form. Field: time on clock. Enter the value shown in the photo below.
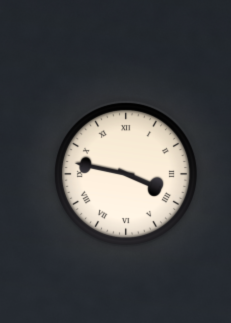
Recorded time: 3:47
